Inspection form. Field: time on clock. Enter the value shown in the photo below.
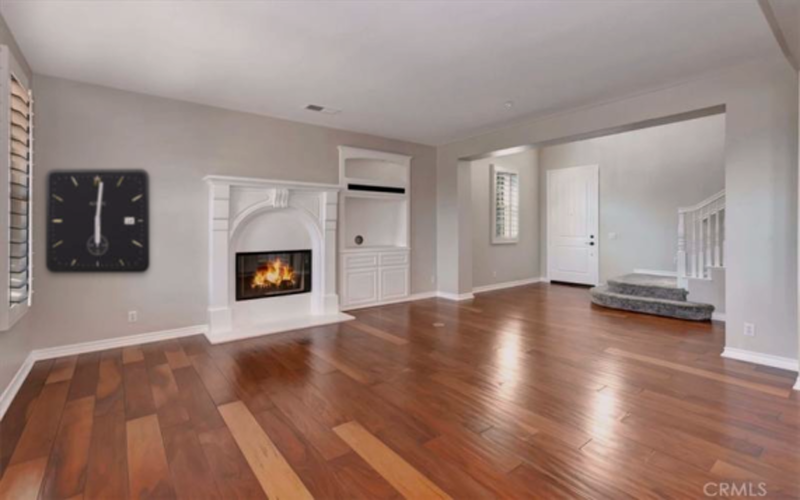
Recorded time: 6:01
